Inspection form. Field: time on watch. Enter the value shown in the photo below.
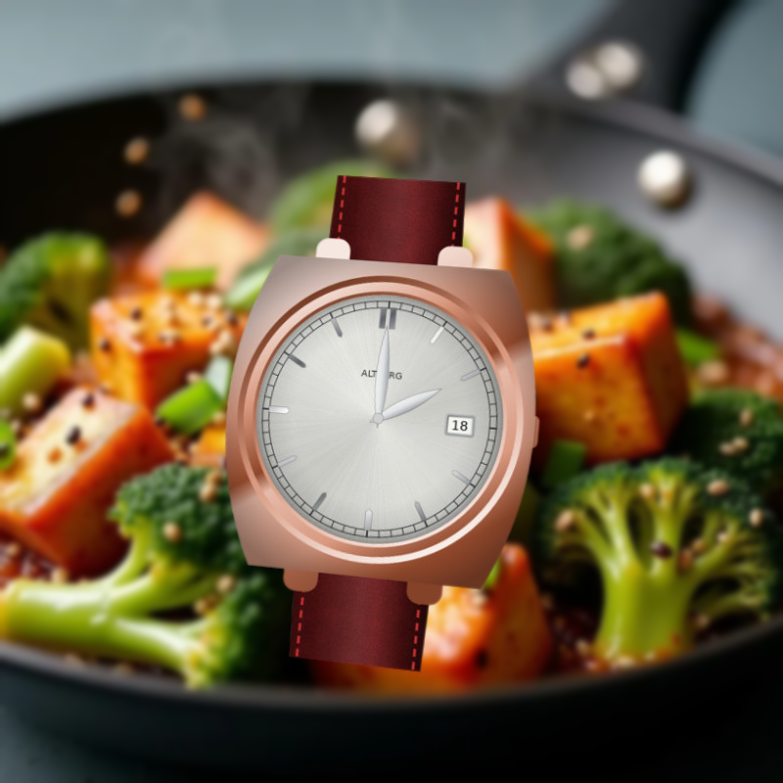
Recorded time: 2:00
